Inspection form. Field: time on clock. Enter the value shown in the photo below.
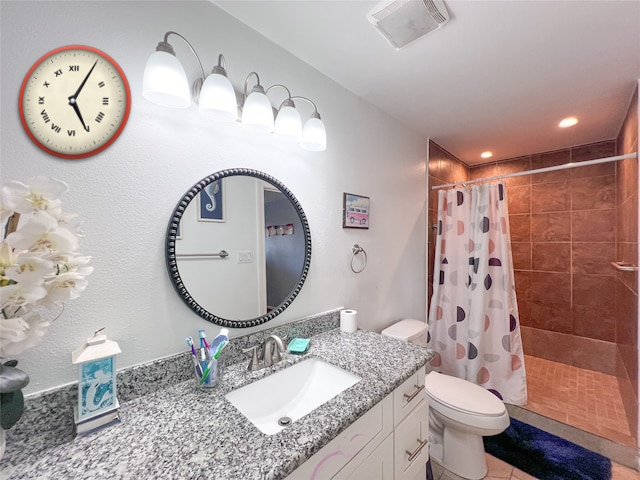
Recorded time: 5:05
